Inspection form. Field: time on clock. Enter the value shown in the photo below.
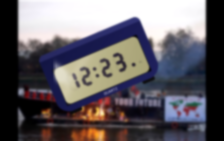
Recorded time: 12:23
